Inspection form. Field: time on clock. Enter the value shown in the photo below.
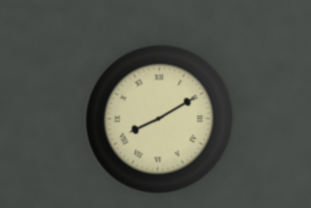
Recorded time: 8:10
